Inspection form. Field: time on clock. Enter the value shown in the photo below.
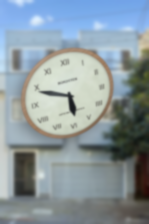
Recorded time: 5:49
